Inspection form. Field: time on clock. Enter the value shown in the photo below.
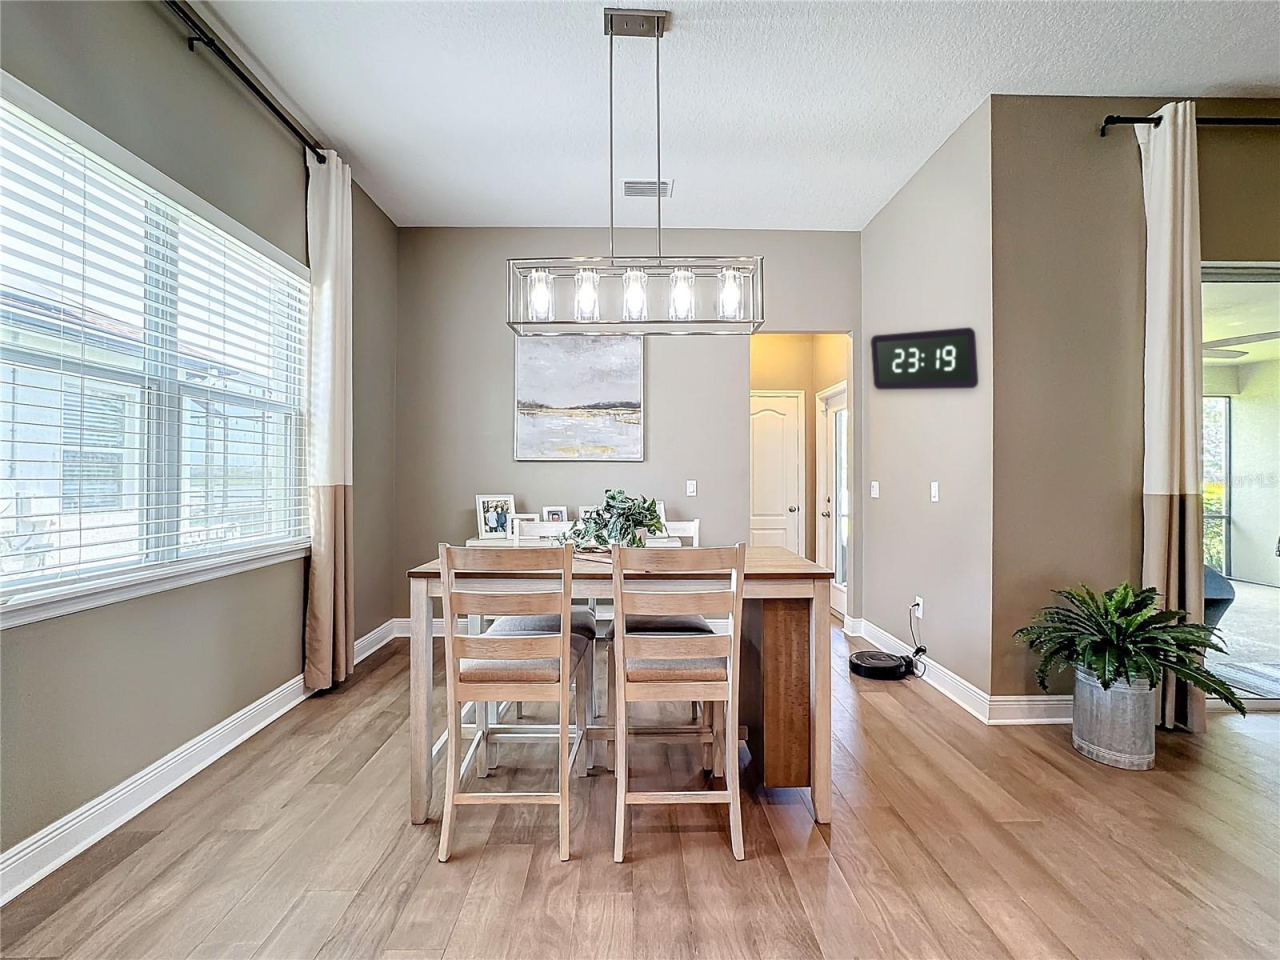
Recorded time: 23:19
